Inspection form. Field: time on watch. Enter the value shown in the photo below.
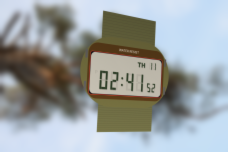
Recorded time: 2:41
